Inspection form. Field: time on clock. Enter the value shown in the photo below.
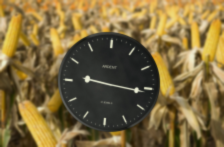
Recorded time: 9:16
